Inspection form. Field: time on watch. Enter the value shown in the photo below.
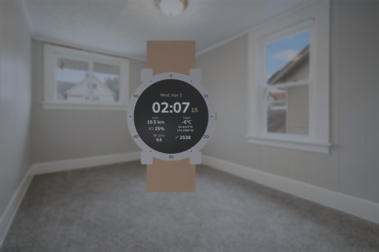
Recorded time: 2:07
